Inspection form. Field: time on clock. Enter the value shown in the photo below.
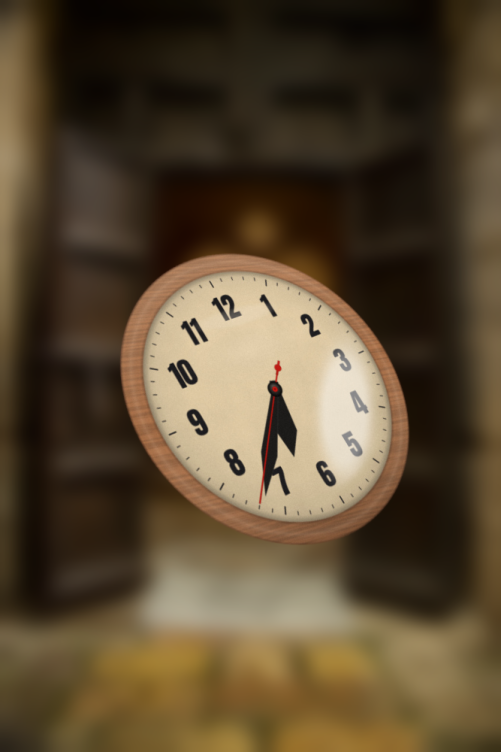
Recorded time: 6:36:37
